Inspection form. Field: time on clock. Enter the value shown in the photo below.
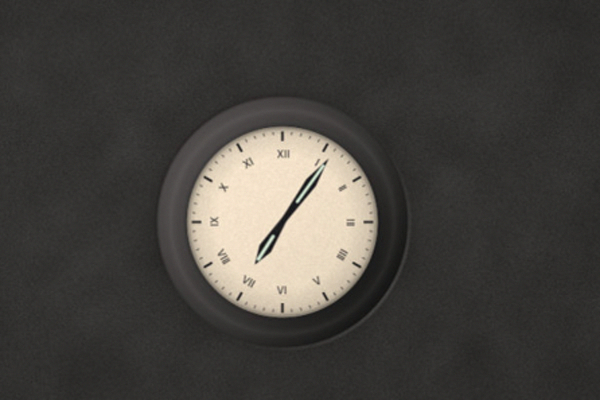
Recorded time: 7:06
